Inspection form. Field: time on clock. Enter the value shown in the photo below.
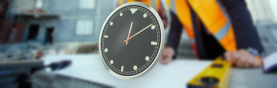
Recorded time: 12:09
